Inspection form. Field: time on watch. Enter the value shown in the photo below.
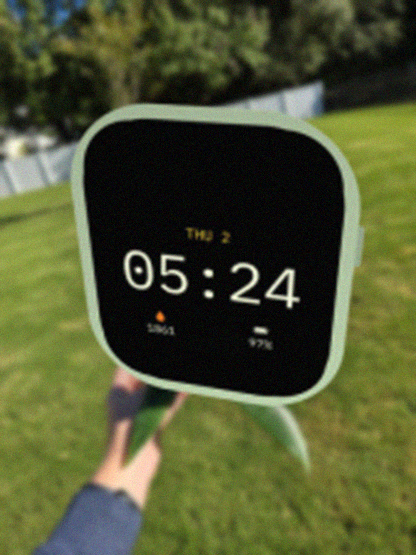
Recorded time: 5:24
